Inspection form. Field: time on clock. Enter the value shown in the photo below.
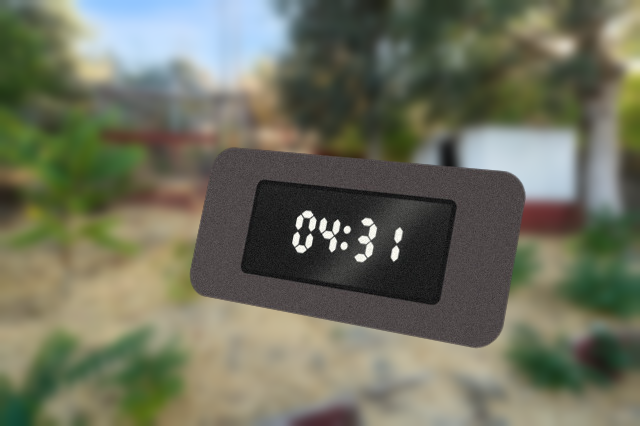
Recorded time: 4:31
